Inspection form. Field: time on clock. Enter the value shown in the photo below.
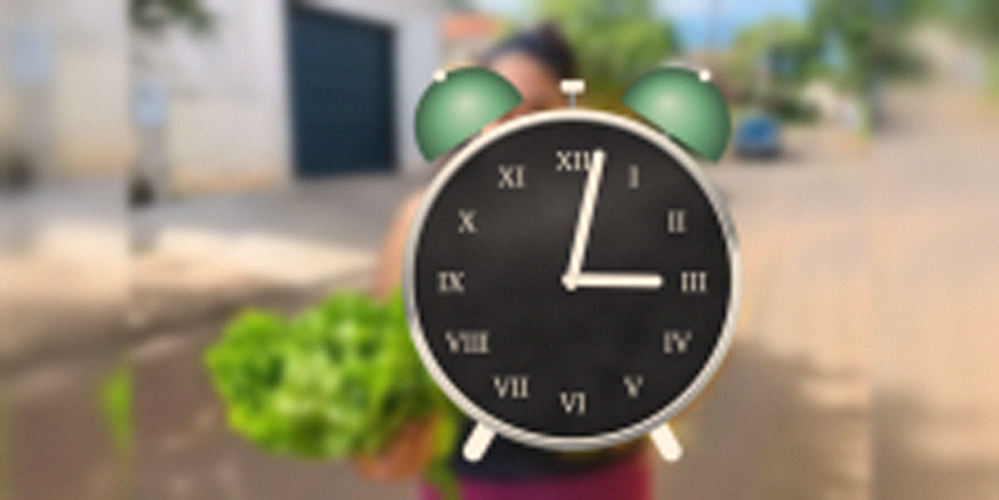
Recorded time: 3:02
